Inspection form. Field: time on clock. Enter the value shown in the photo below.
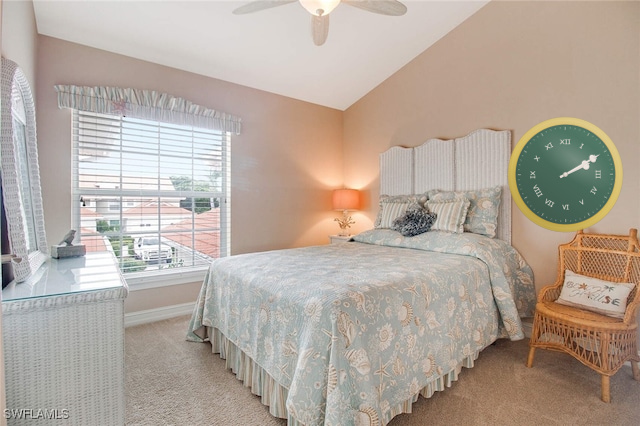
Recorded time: 2:10
